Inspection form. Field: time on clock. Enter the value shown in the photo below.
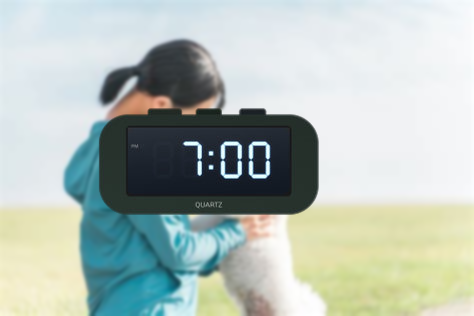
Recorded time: 7:00
